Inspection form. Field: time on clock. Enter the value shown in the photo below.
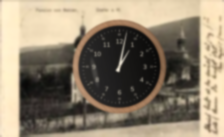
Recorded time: 1:02
